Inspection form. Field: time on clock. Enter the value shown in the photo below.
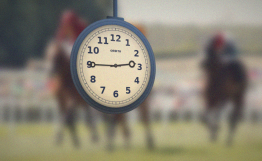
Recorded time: 2:45
